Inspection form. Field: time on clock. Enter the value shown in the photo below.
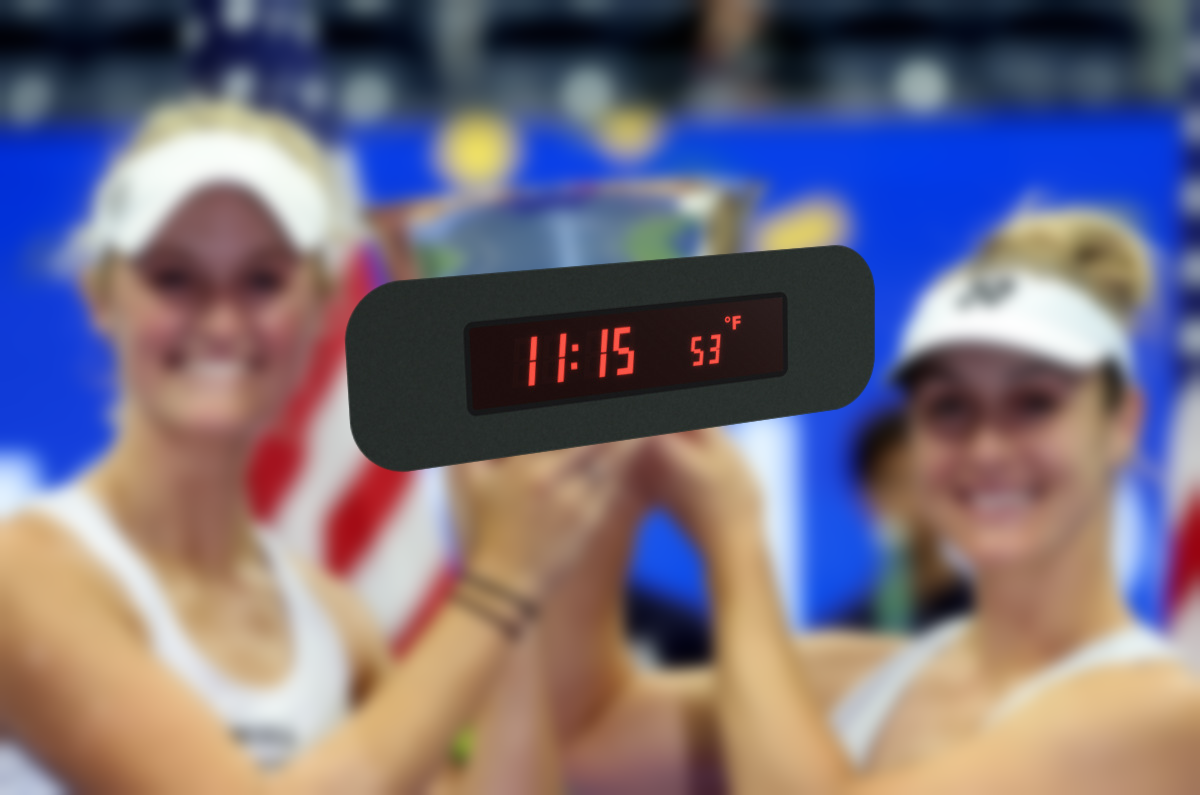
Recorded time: 11:15
